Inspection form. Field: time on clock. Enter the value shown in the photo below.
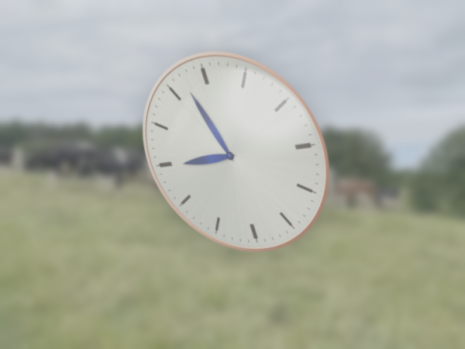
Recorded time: 8:57
